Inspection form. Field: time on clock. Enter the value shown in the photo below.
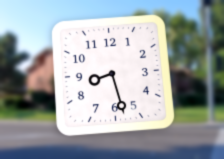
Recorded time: 8:28
